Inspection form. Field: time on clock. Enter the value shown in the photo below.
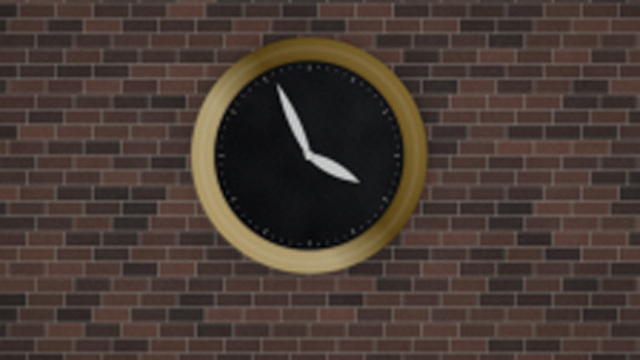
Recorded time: 3:56
